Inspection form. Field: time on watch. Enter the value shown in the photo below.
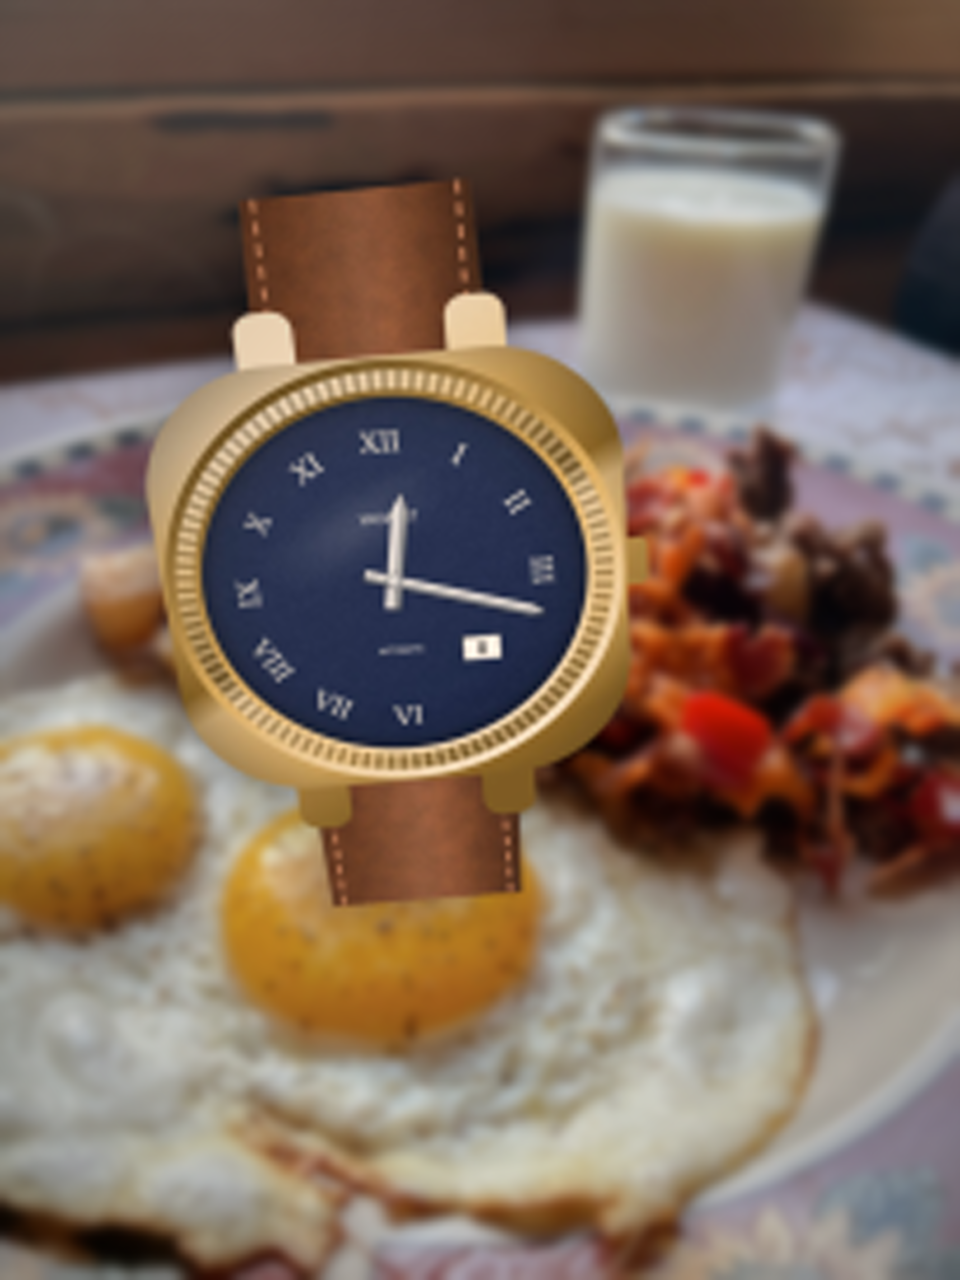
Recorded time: 12:18
